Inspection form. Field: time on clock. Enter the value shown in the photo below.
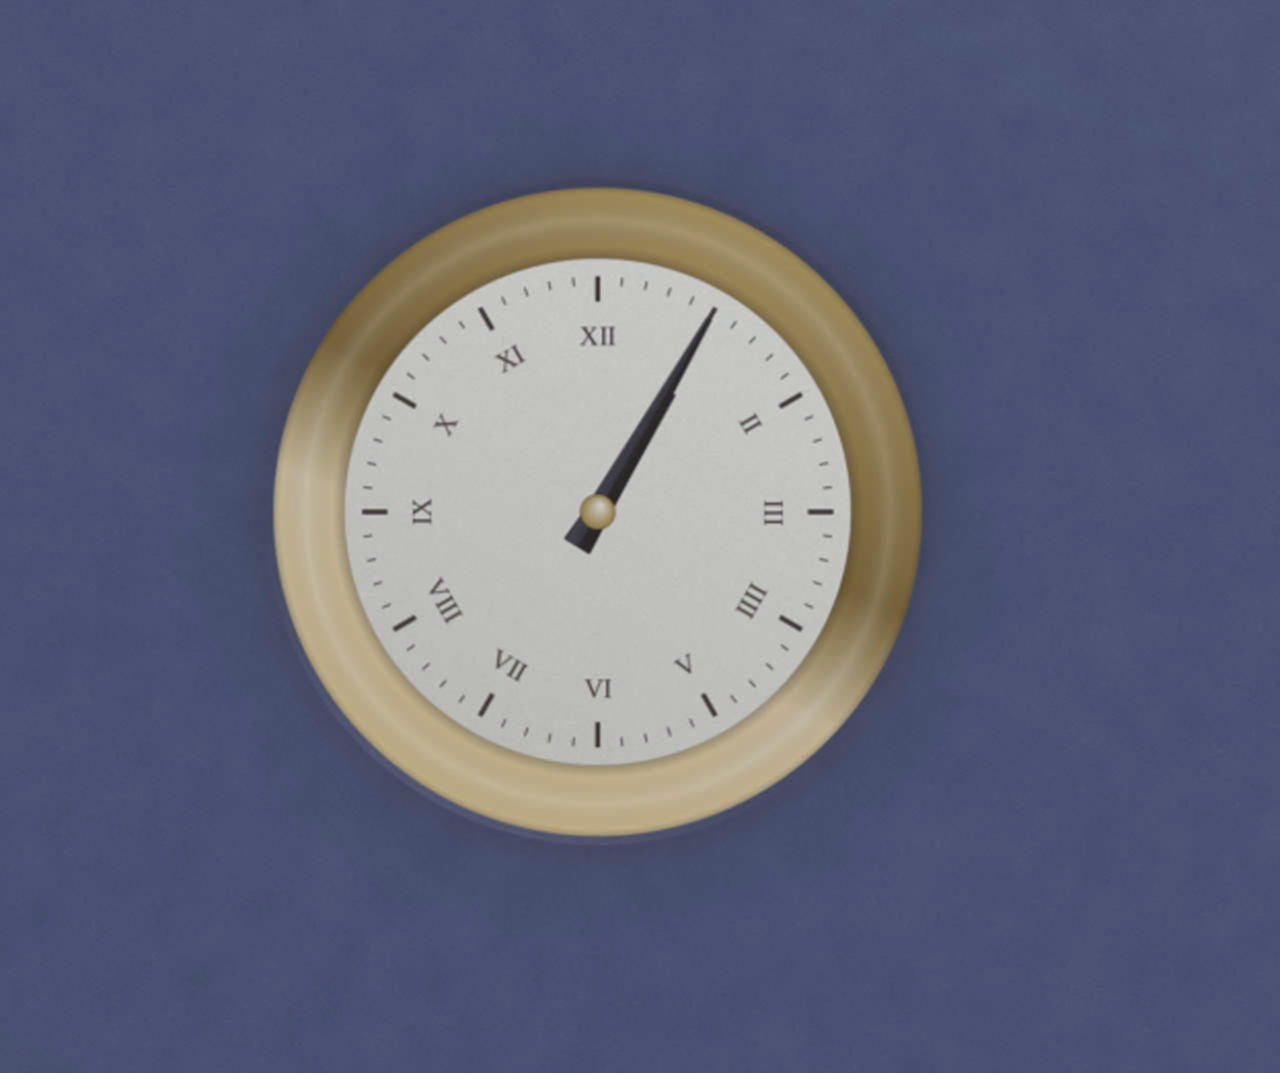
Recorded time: 1:05
